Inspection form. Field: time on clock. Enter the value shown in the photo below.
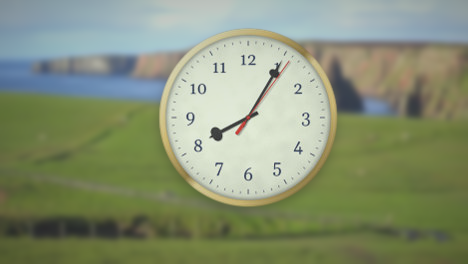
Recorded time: 8:05:06
